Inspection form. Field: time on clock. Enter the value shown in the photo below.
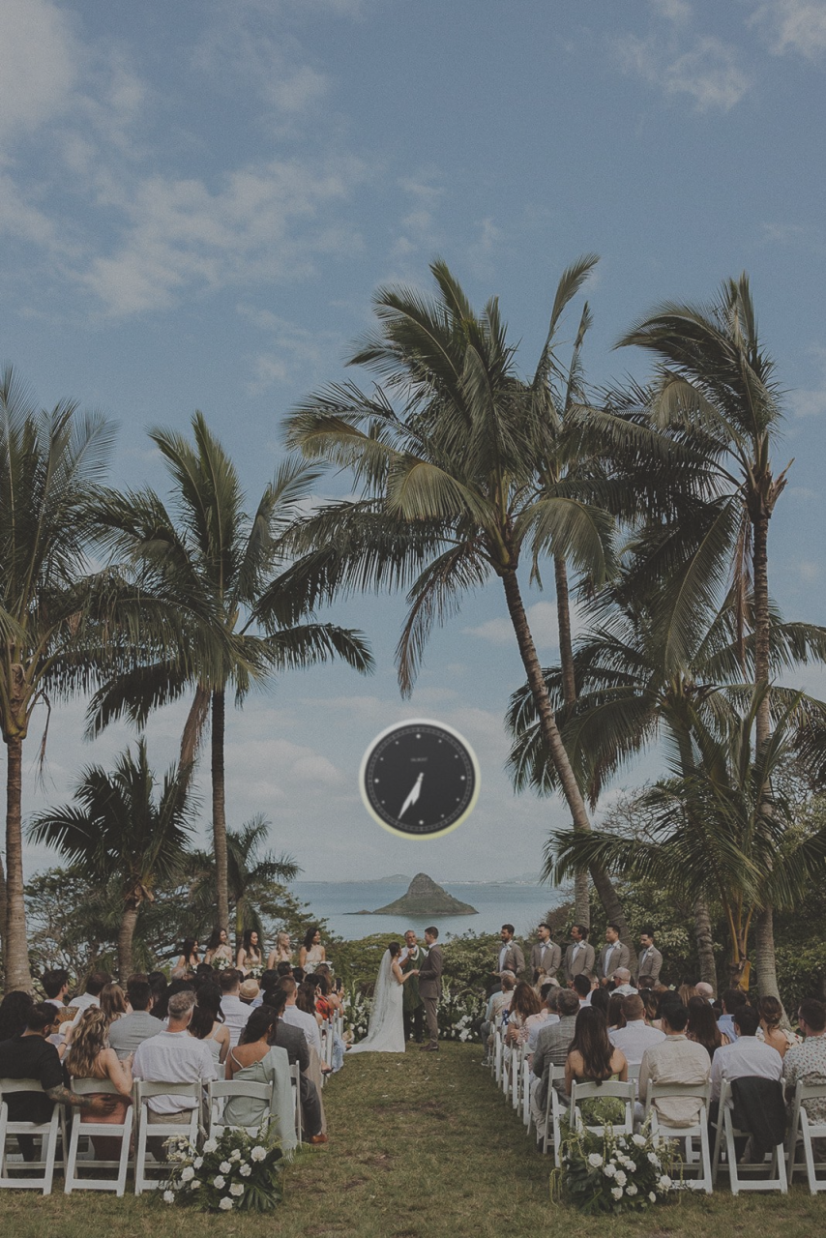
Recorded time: 6:35
